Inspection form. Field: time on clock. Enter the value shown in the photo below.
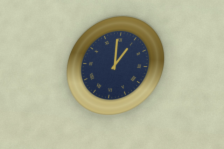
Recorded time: 12:59
